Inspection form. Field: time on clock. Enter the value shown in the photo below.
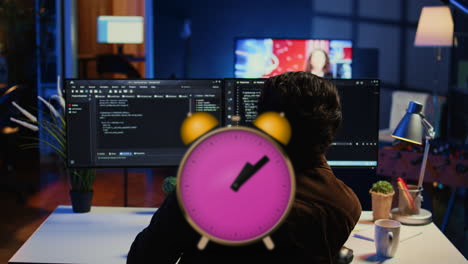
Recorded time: 1:08
